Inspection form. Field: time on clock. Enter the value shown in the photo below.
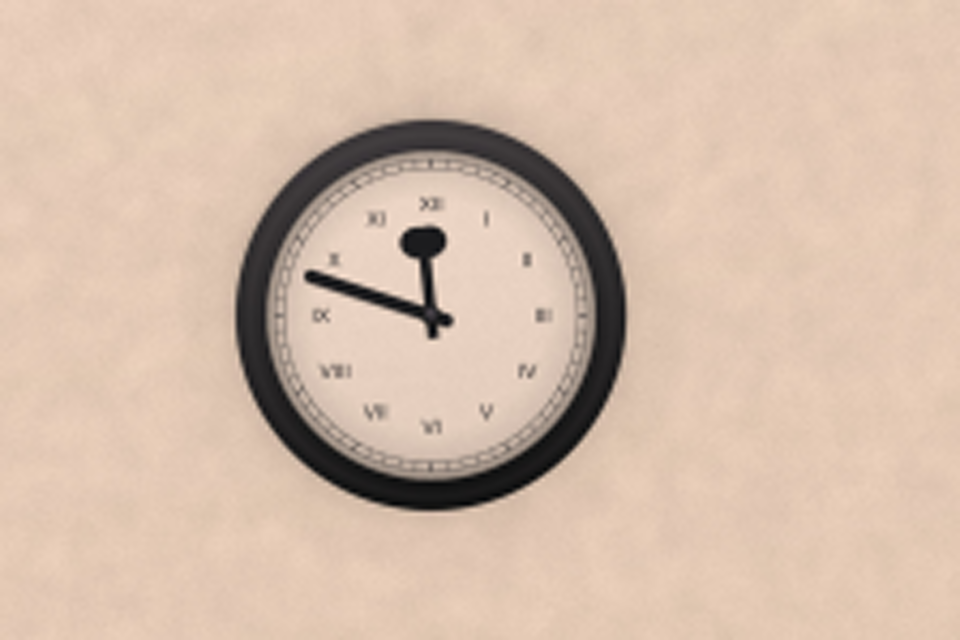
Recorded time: 11:48
